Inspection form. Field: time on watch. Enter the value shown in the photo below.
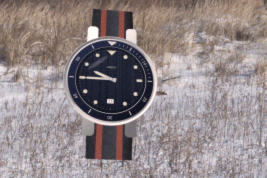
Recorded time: 9:45
